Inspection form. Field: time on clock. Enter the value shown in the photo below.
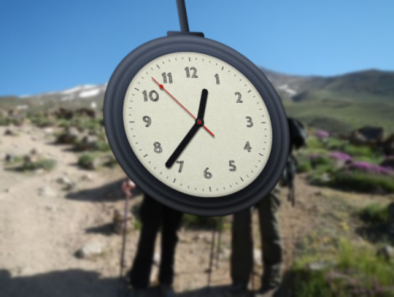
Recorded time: 12:36:53
